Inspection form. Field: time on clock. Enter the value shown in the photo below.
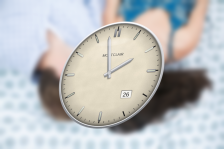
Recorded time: 1:58
